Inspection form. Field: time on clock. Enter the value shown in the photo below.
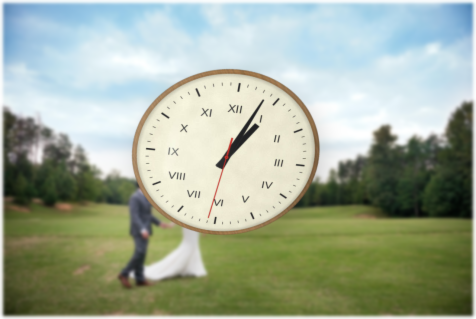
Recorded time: 1:03:31
